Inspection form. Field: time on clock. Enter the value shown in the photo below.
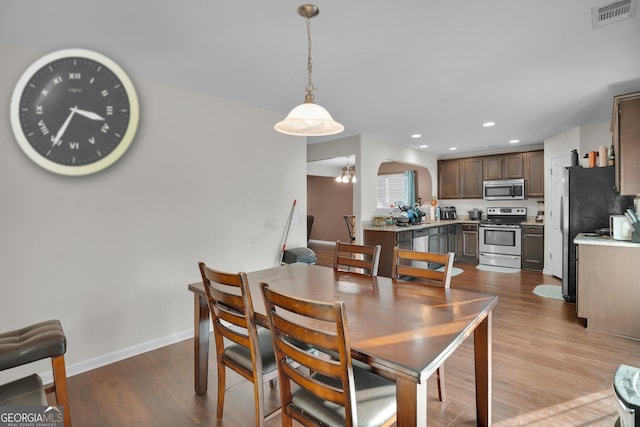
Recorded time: 3:35
